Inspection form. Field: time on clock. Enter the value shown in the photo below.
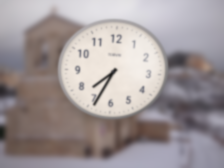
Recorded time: 7:34
